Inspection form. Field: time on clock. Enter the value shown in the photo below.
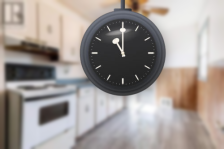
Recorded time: 11:00
